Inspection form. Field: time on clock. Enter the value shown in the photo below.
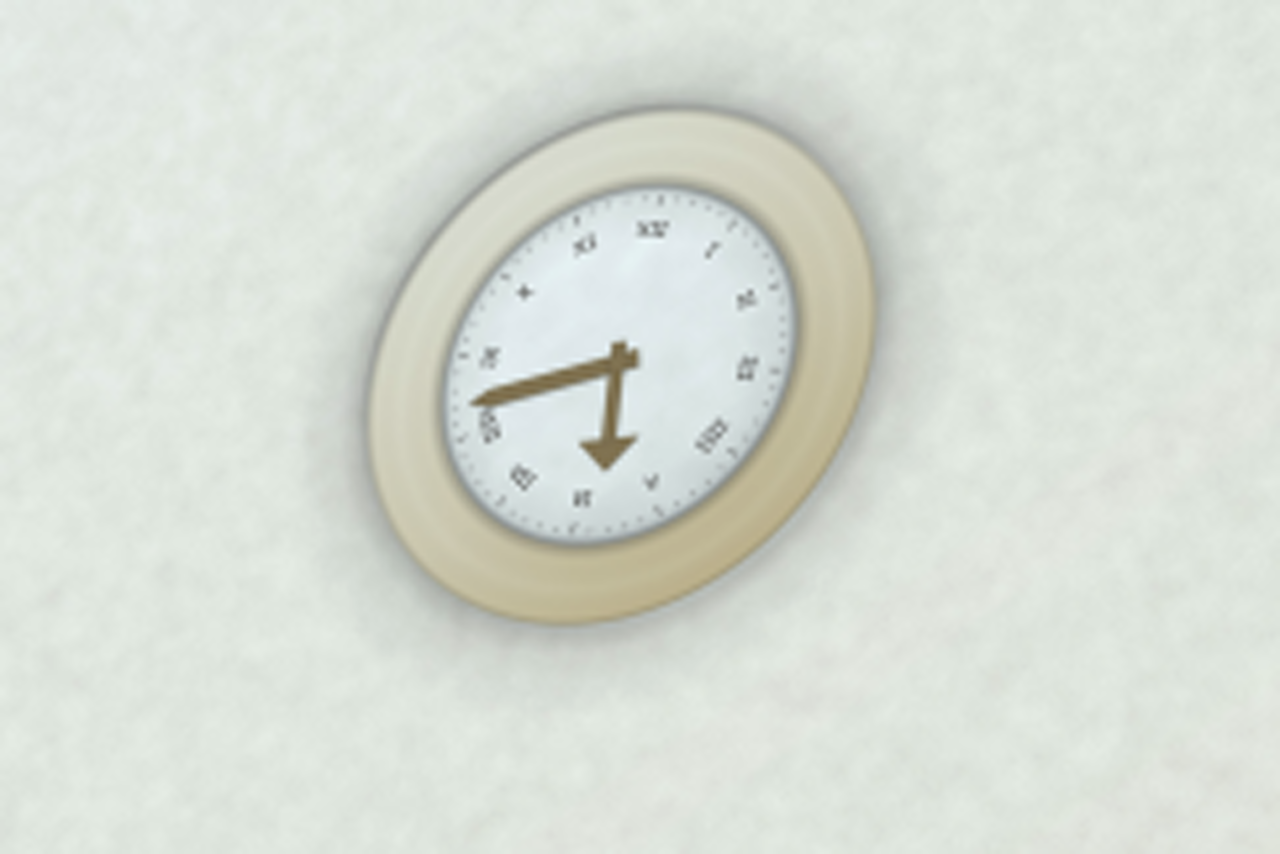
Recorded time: 5:42
